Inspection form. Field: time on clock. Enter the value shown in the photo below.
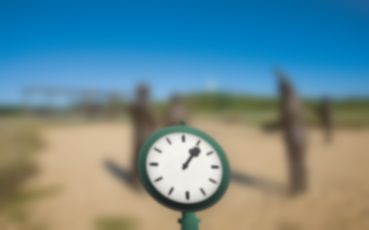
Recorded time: 1:06
